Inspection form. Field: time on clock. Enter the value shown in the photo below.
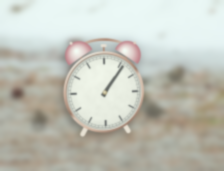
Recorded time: 1:06
